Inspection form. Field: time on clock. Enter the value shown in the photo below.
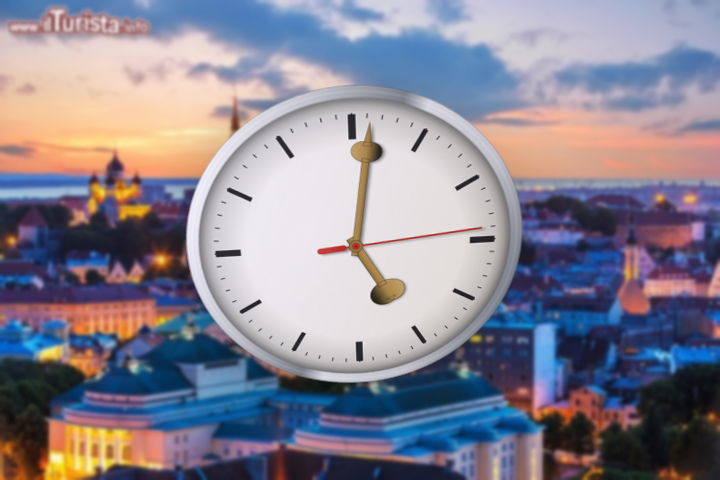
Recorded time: 5:01:14
